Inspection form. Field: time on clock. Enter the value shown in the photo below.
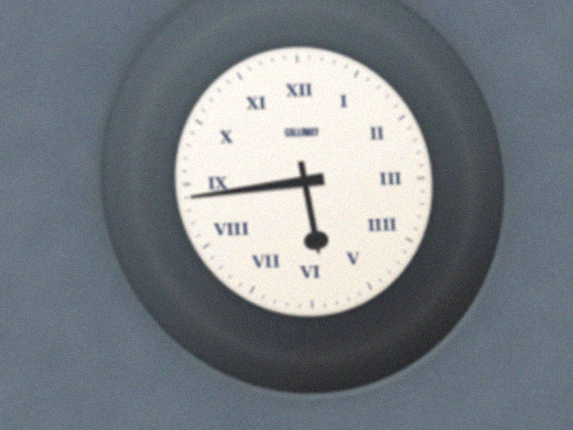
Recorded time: 5:44
